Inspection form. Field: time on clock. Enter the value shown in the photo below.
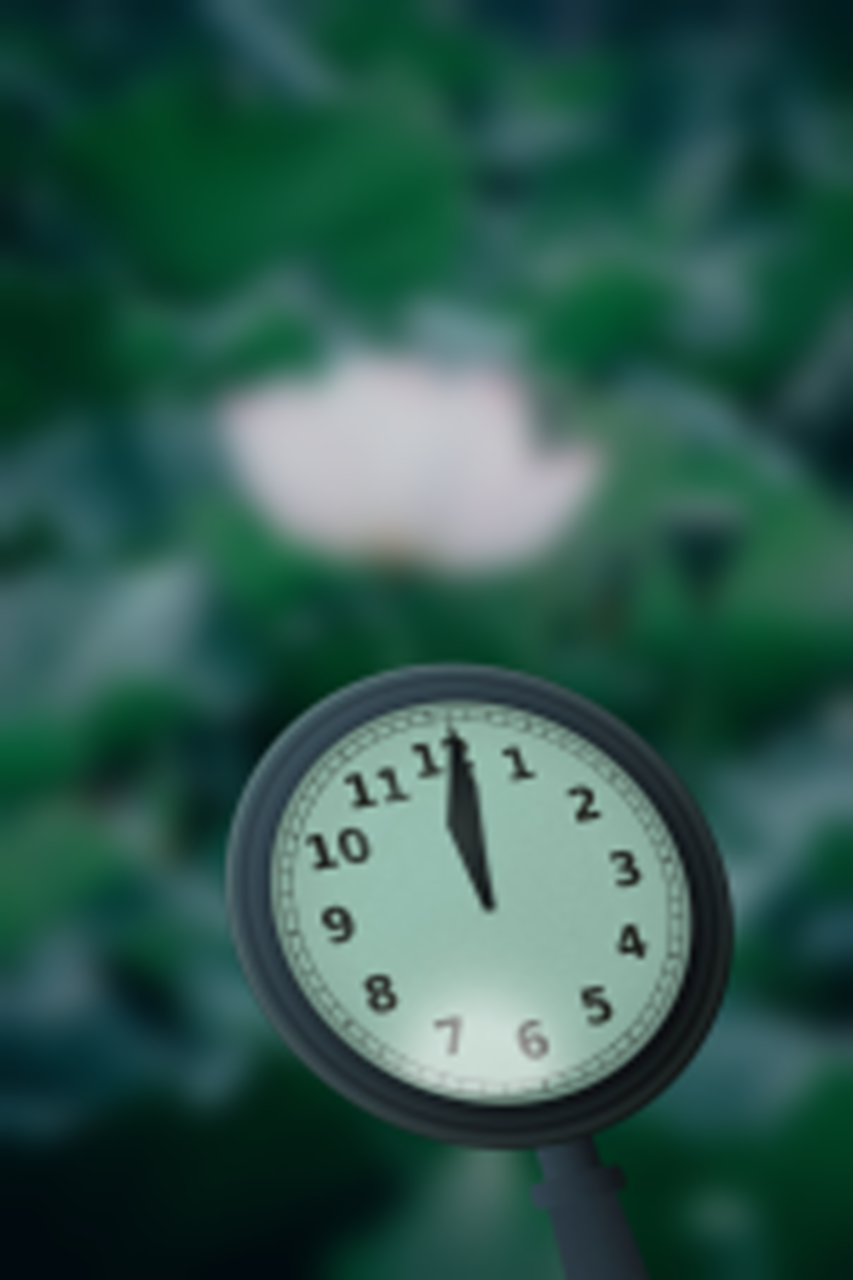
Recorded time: 12:01
